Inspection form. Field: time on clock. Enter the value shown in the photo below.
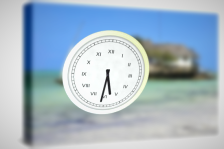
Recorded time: 5:31
